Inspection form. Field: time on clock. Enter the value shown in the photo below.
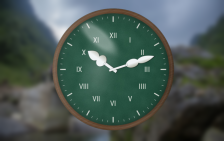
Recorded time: 10:12
